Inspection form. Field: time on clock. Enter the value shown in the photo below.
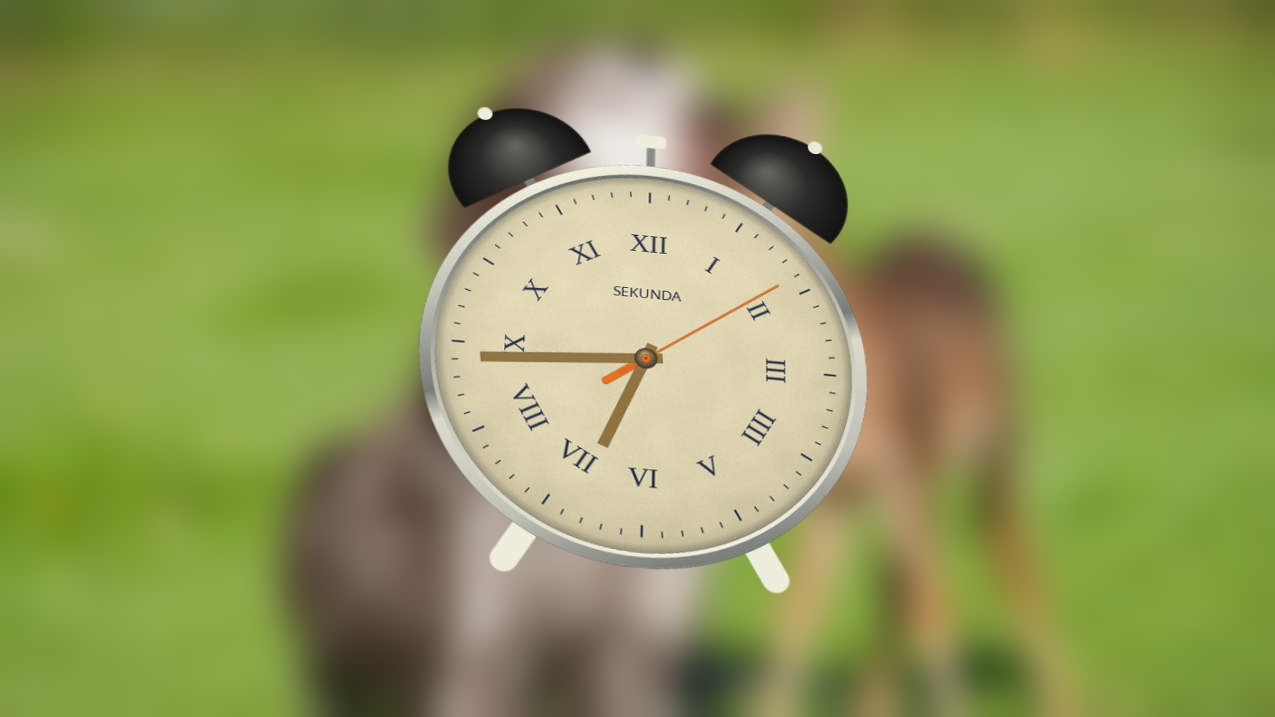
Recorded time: 6:44:09
